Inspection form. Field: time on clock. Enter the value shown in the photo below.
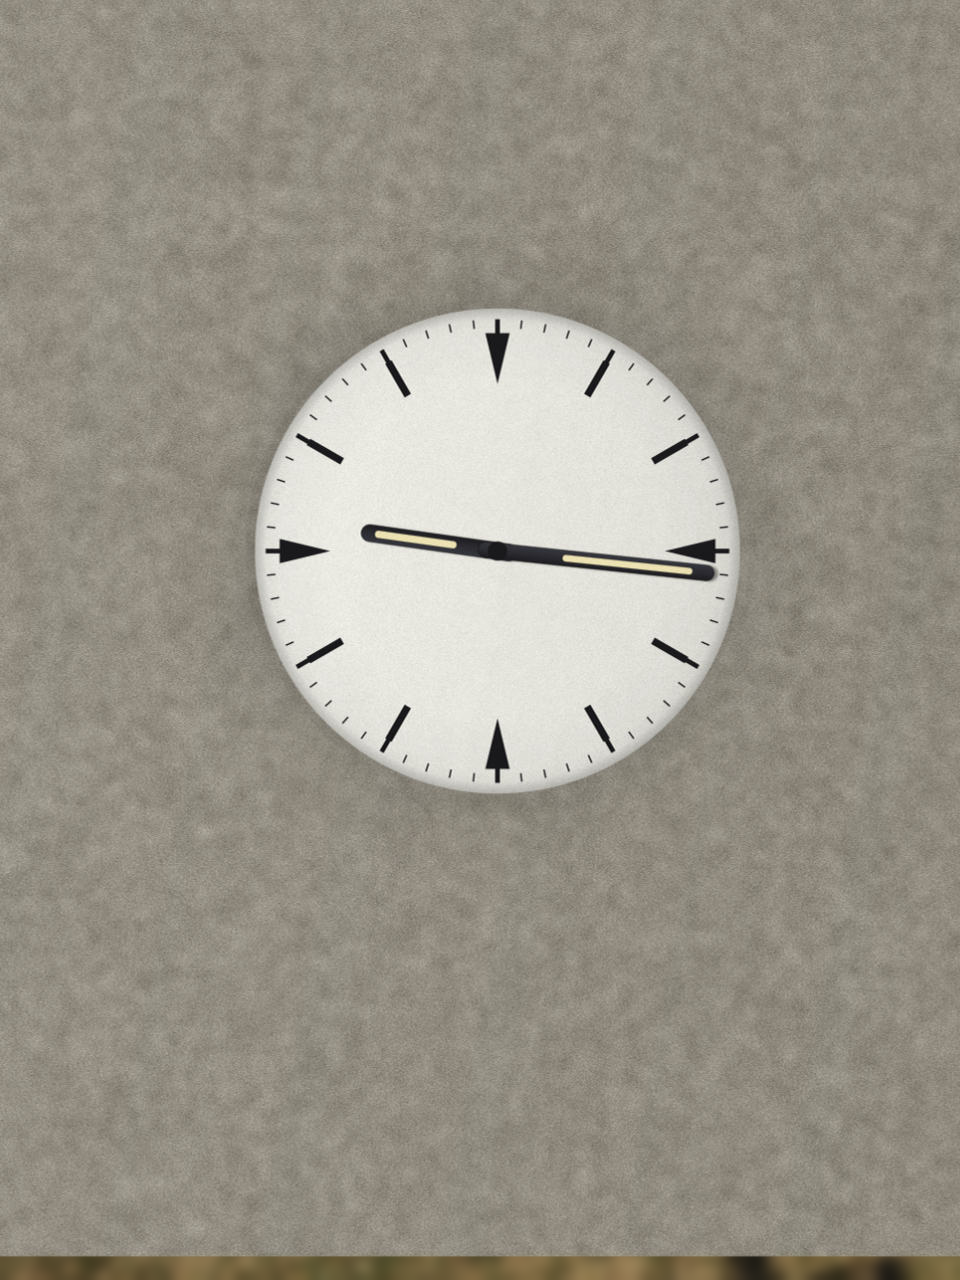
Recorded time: 9:16
